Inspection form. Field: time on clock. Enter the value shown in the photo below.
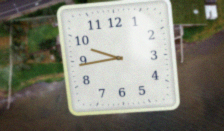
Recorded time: 9:44
